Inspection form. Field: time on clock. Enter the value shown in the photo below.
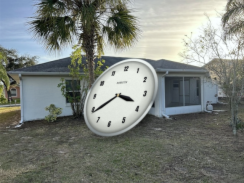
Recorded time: 3:39
